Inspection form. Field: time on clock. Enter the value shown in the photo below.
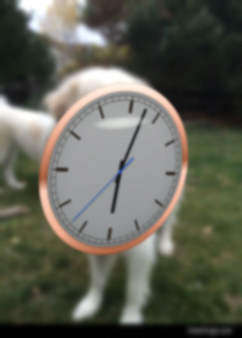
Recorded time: 6:02:37
